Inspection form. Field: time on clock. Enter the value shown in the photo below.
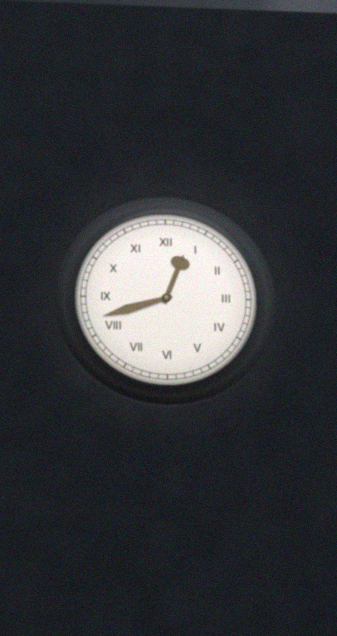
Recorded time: 12:42
